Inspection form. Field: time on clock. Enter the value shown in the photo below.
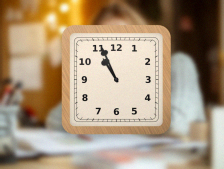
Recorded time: 10:56
